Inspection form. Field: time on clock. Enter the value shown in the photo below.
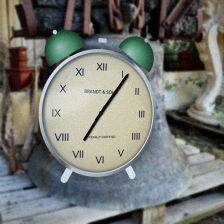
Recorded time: 7:06
